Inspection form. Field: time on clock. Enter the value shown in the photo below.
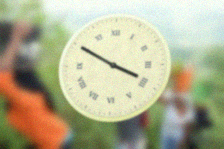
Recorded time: 3:50
